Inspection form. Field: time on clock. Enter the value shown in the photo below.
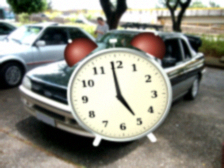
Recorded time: 4:59
